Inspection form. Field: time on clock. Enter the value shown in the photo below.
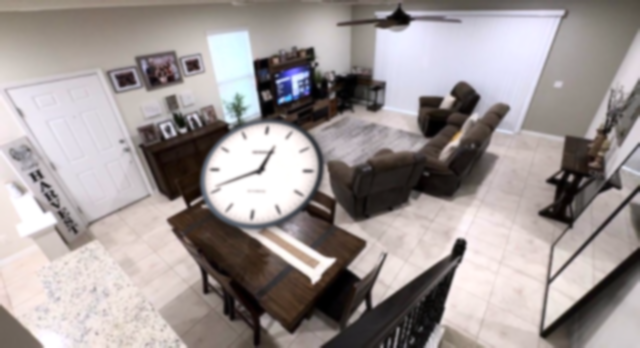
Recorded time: 12:41
